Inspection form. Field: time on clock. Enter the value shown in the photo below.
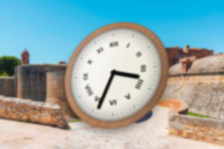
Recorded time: 3:34
